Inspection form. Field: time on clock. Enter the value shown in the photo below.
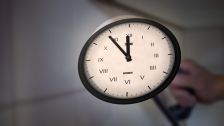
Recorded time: 11:54
